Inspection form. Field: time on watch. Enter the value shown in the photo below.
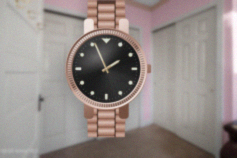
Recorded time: 1:56
